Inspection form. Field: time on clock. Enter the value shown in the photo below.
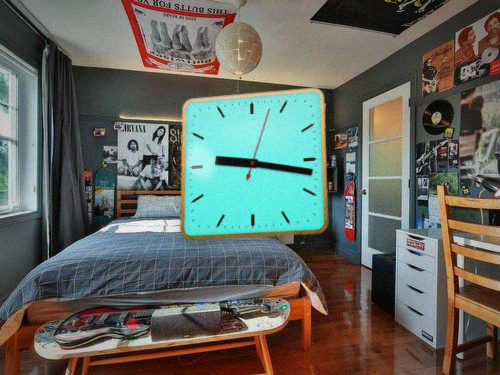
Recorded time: 9:17:03
